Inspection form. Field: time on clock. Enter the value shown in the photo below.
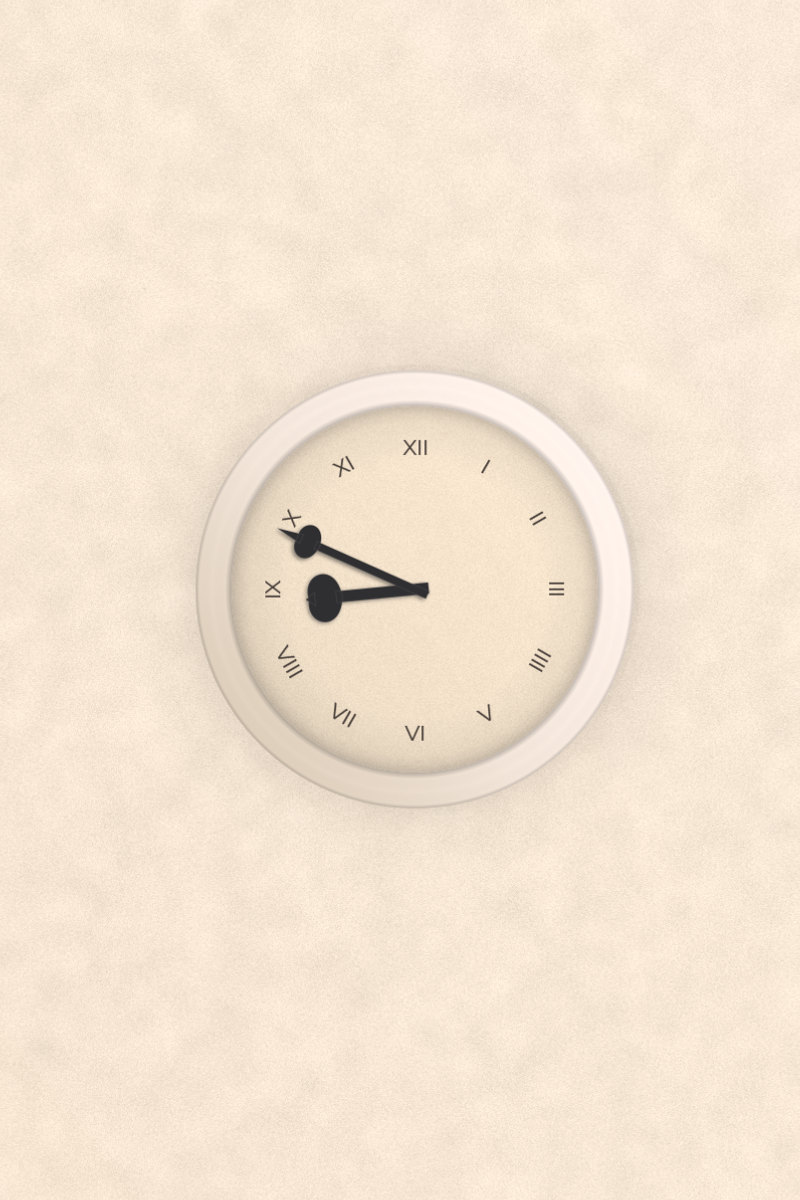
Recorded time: 8:49
